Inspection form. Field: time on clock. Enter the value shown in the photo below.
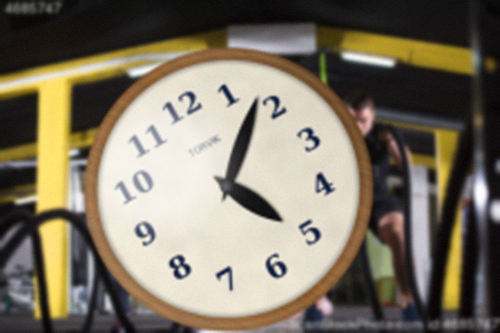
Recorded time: 5:08
